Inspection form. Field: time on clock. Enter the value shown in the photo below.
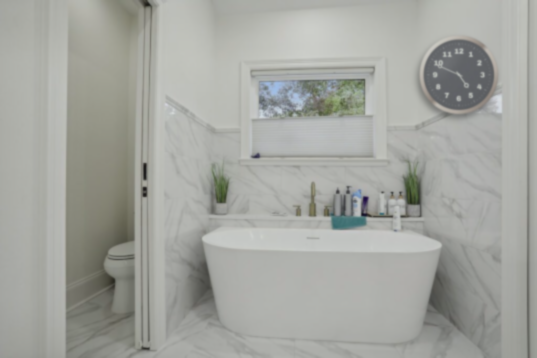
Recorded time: 4:49
